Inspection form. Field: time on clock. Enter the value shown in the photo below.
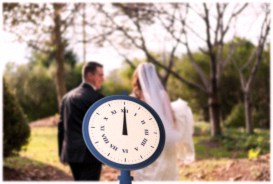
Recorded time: 12:00
